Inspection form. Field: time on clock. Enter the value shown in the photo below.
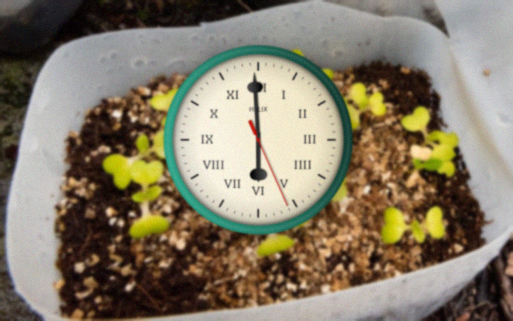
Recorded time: 5:59:26
